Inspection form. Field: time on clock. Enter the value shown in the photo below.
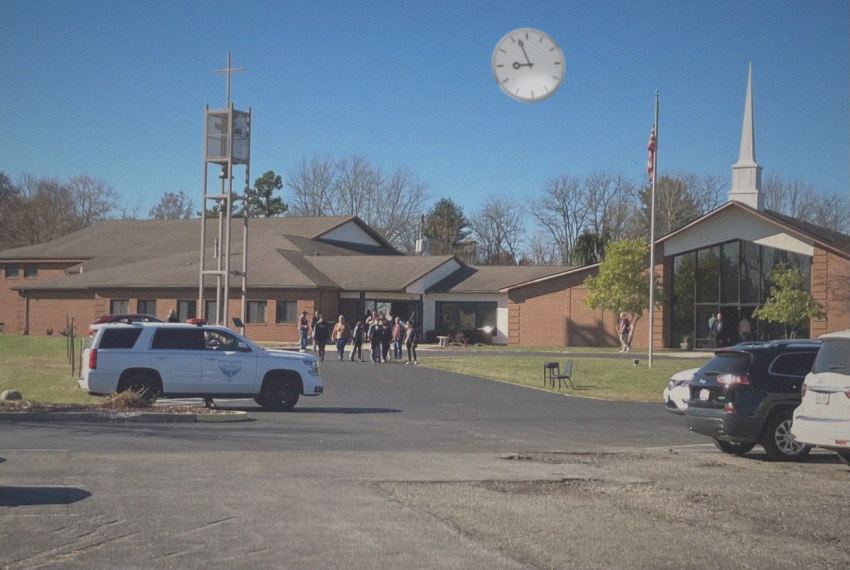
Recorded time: 8:57
